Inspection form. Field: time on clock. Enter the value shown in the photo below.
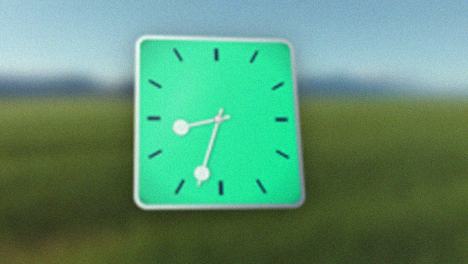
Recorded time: 8:33
